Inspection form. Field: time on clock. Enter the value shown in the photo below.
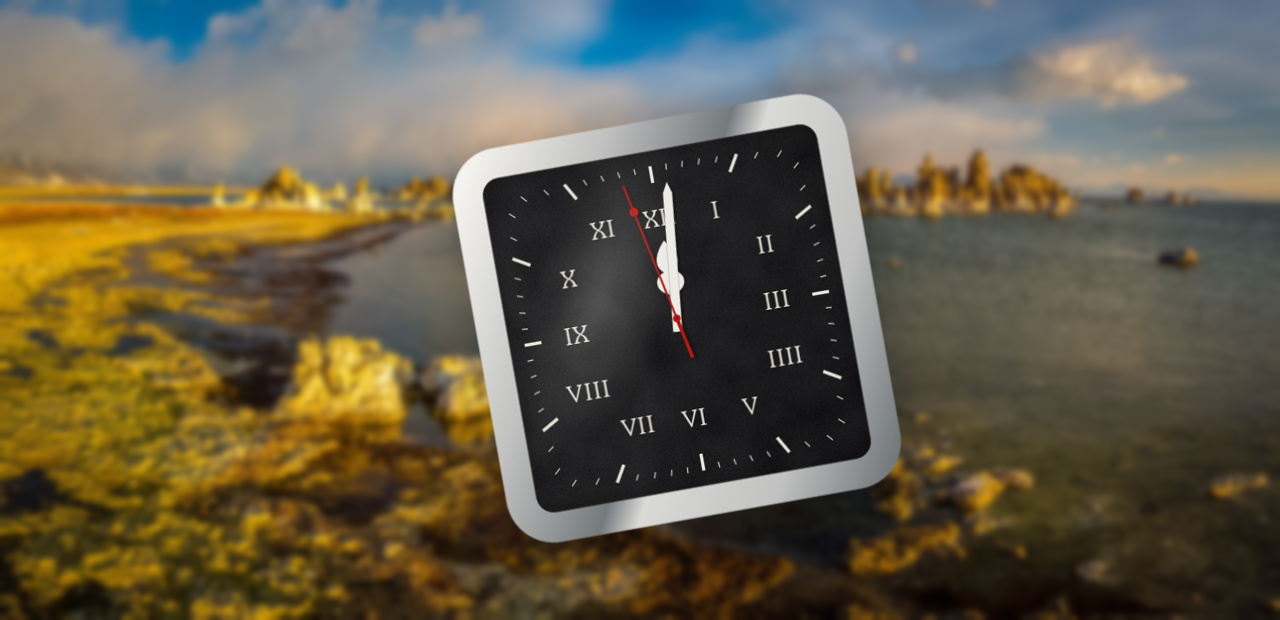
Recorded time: 12:00:58
